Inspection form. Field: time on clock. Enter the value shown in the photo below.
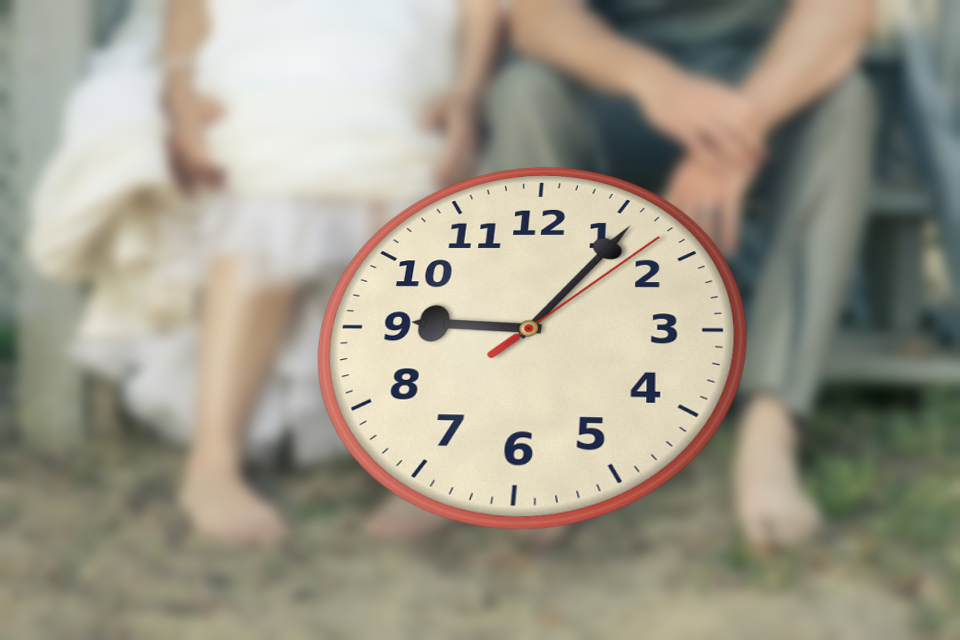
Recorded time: 9:06:08
